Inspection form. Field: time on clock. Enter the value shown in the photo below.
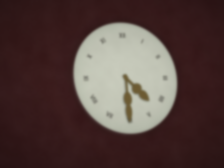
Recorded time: 4:30
